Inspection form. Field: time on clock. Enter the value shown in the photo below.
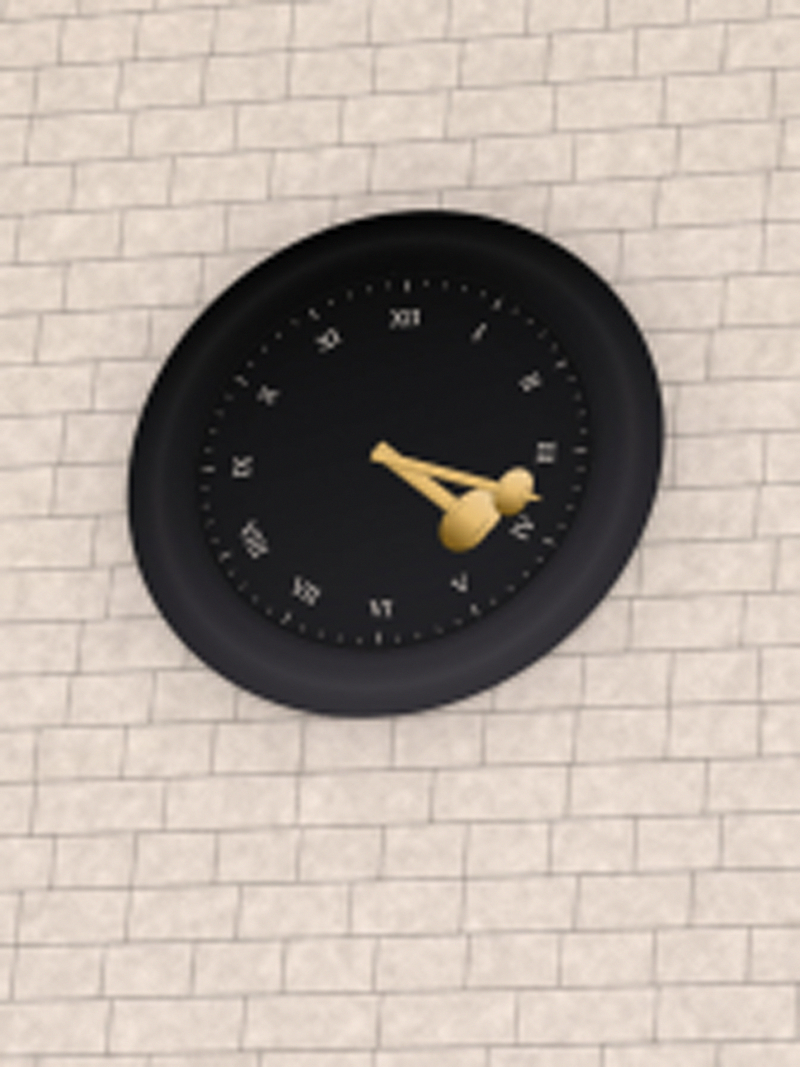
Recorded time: 4:18
